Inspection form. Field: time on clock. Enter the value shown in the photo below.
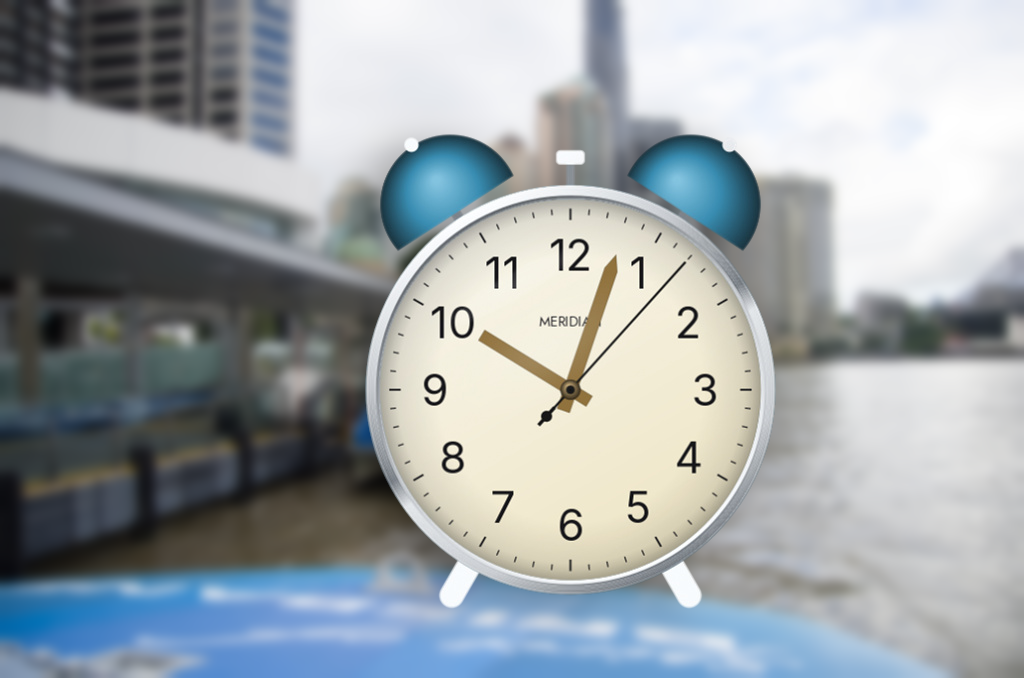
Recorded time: 10:03:07
